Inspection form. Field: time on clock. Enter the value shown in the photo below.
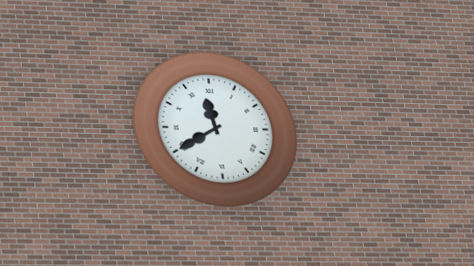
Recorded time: 11:40
